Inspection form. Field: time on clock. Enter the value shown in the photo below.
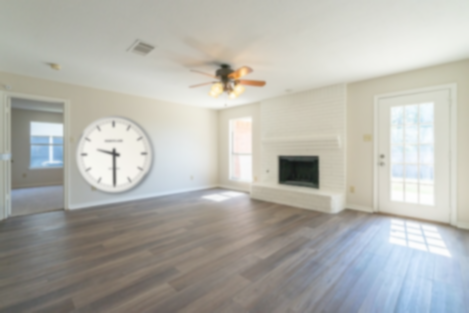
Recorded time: 9:30
